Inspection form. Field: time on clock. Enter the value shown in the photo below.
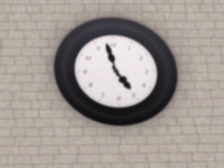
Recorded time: 4:58
